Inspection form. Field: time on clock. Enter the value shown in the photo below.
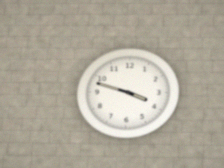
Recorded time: 3:48
